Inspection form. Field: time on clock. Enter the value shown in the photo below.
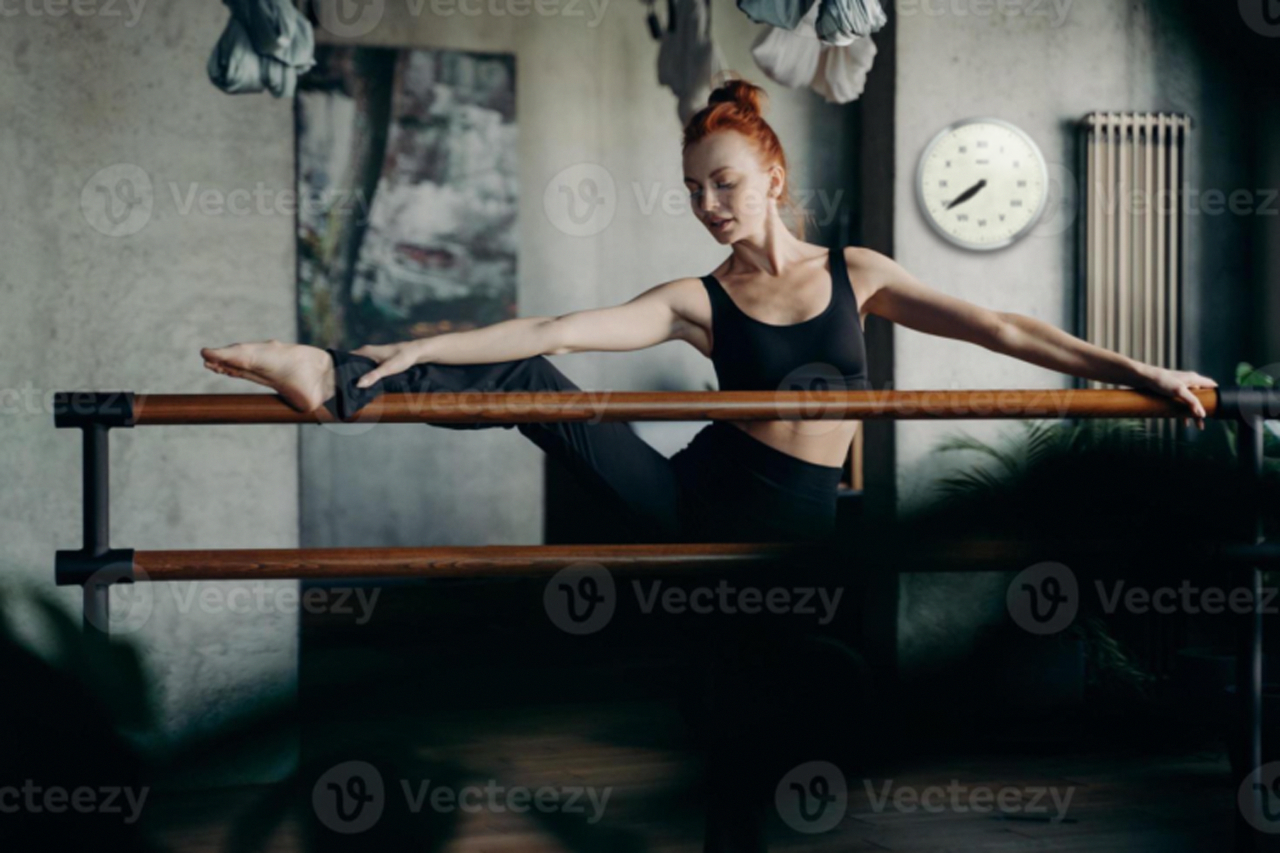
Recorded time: 7:39
